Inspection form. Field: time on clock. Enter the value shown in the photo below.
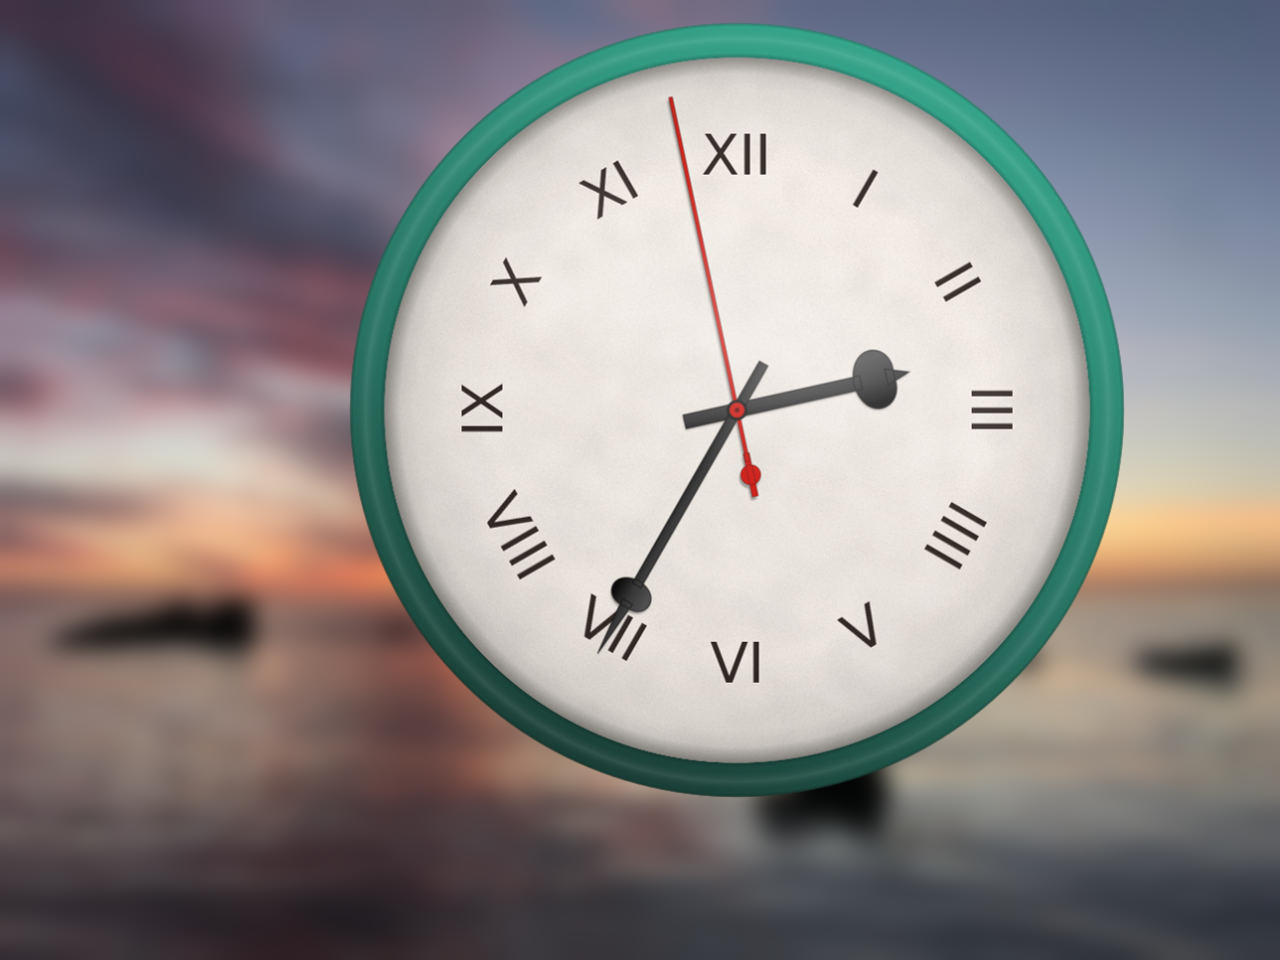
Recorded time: 2:34:58
